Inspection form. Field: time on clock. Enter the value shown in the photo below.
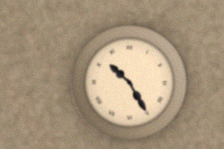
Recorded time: 10:25
